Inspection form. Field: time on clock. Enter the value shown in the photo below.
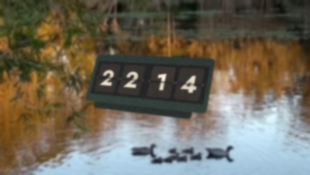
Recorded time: 22:14
